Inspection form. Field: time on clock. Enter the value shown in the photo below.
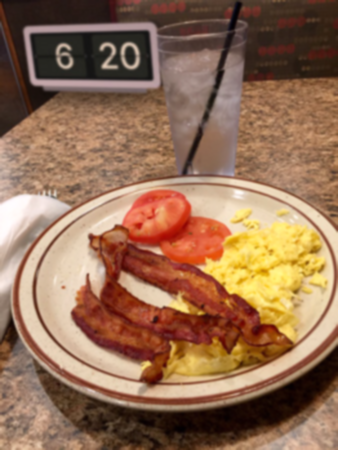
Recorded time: 6:20
